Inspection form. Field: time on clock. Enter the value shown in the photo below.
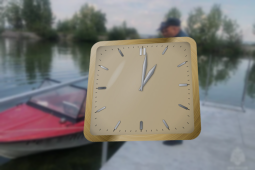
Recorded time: 1:01
